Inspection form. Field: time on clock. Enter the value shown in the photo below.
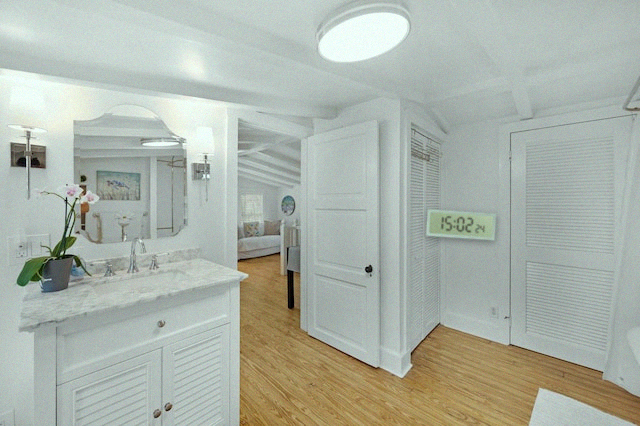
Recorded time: 15:02
